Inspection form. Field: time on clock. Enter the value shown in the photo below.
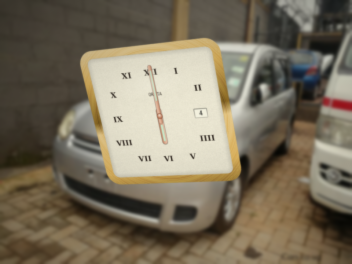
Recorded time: 6:00
